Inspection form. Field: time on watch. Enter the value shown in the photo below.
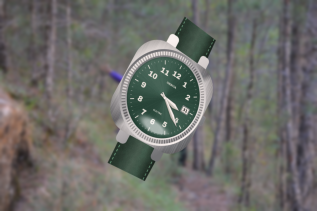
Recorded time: 3:21
